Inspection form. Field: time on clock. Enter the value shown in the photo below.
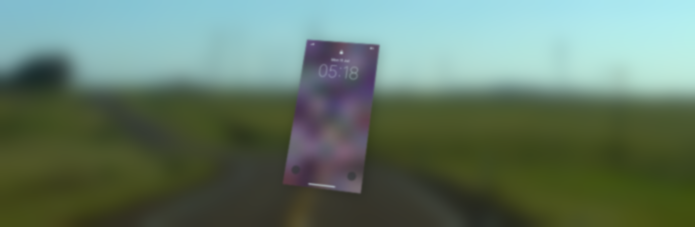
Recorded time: 5:18
